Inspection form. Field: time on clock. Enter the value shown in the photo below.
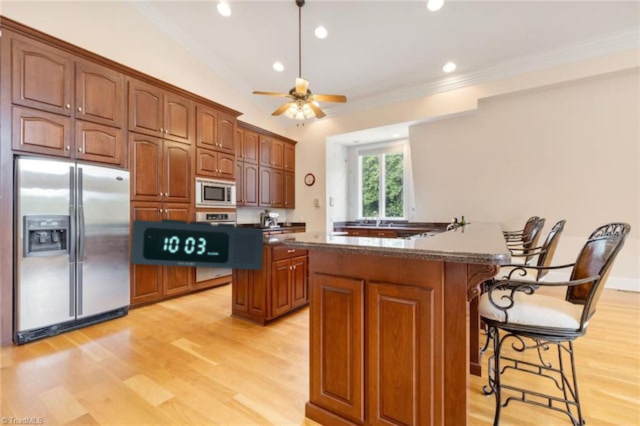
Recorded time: 10:03
